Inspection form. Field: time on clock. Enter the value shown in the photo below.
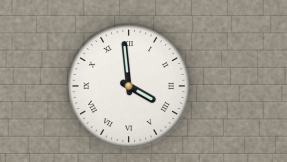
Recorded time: 3:59
